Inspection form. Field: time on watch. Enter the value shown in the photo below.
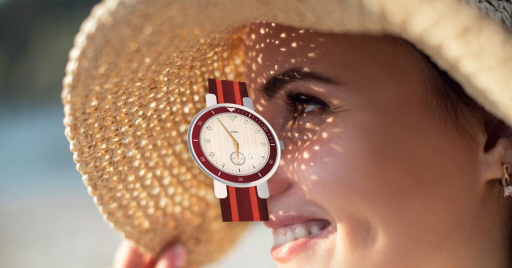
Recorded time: 5:55
